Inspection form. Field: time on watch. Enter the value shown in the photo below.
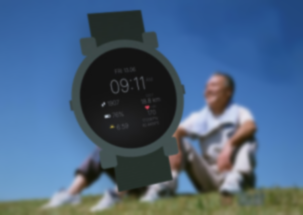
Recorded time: 9:11
